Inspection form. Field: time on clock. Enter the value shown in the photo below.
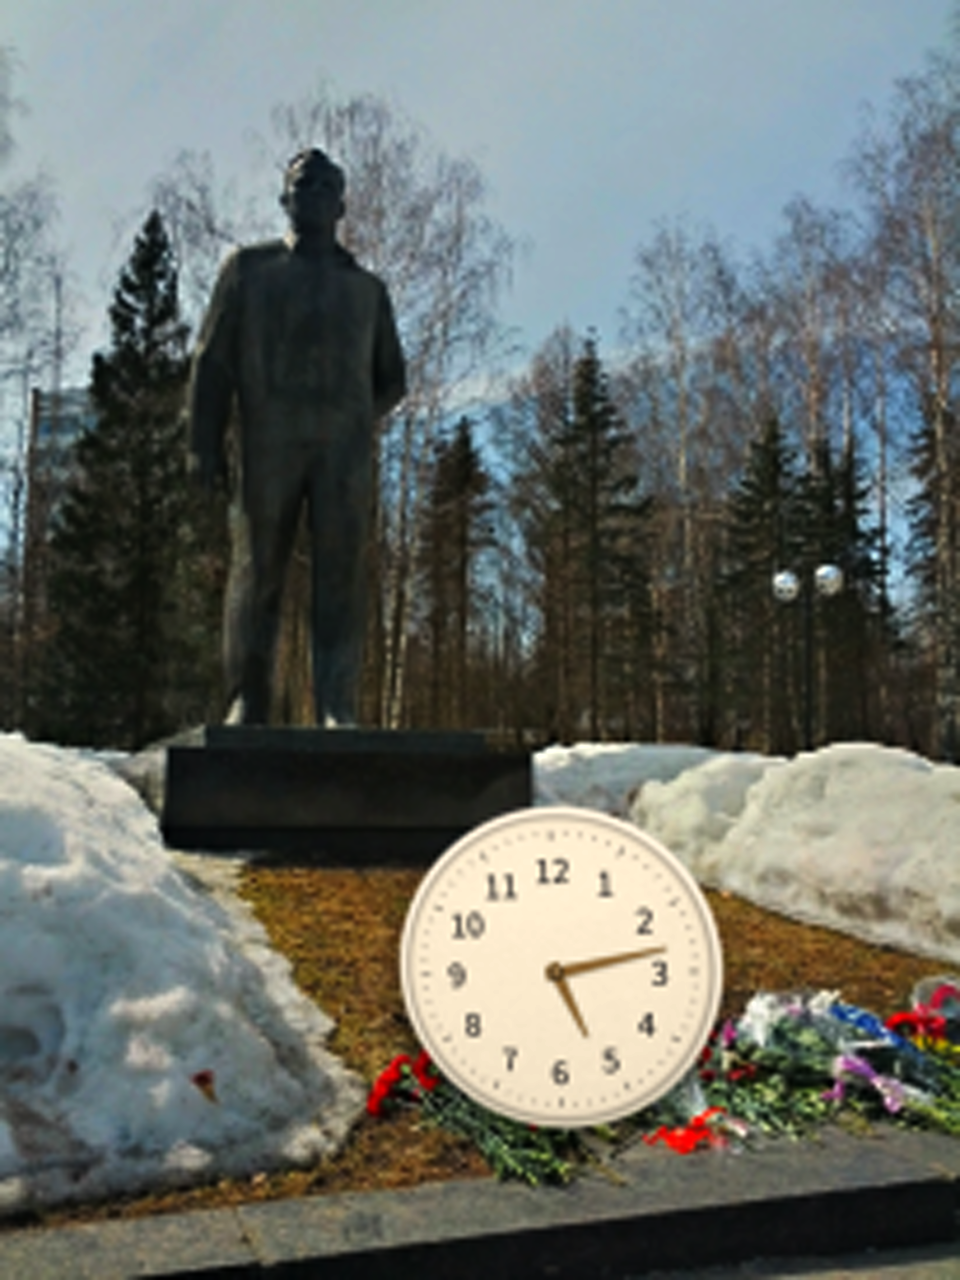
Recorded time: 5:13
